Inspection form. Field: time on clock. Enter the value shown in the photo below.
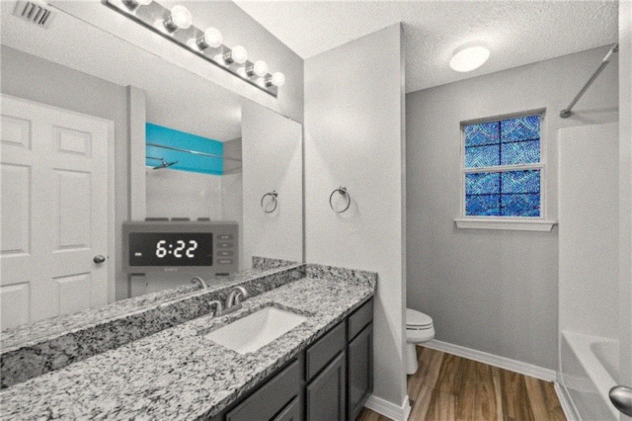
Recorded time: 6:22
